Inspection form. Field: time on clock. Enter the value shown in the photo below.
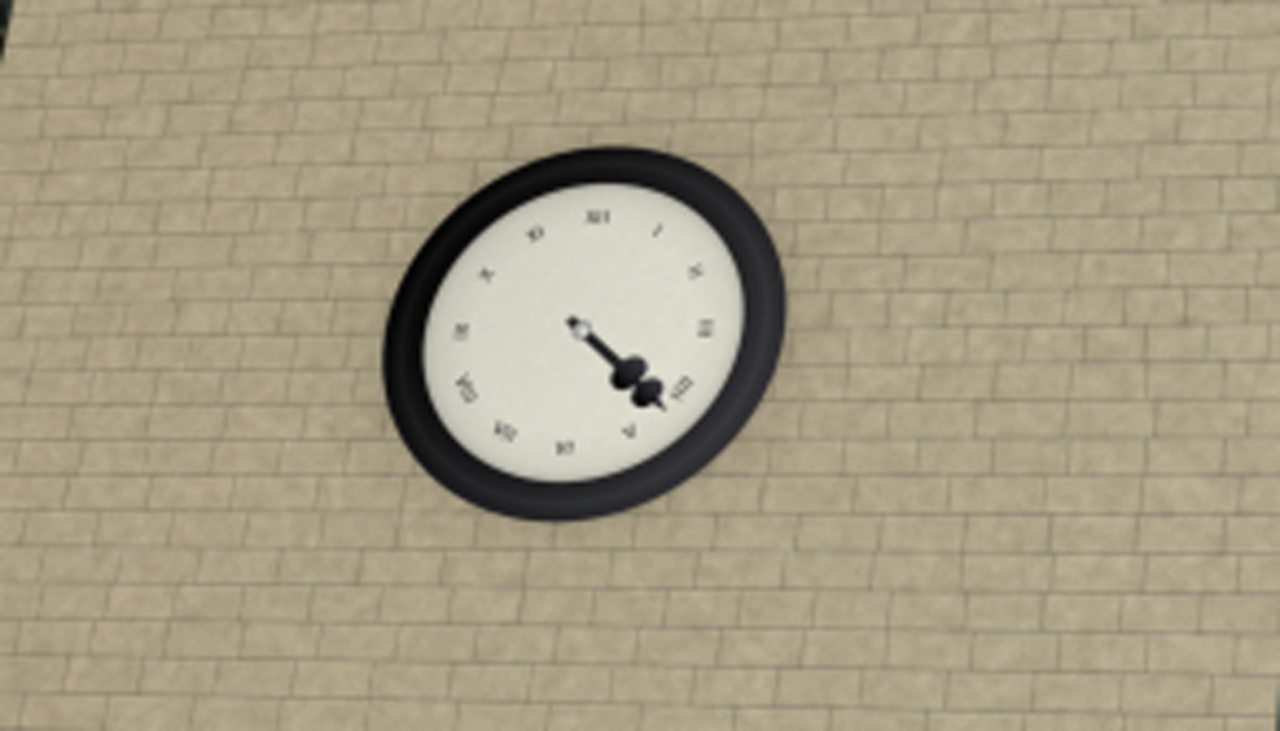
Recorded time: 4:22
